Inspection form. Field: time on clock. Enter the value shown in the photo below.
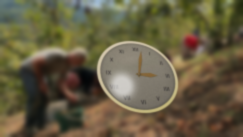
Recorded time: 3:02
